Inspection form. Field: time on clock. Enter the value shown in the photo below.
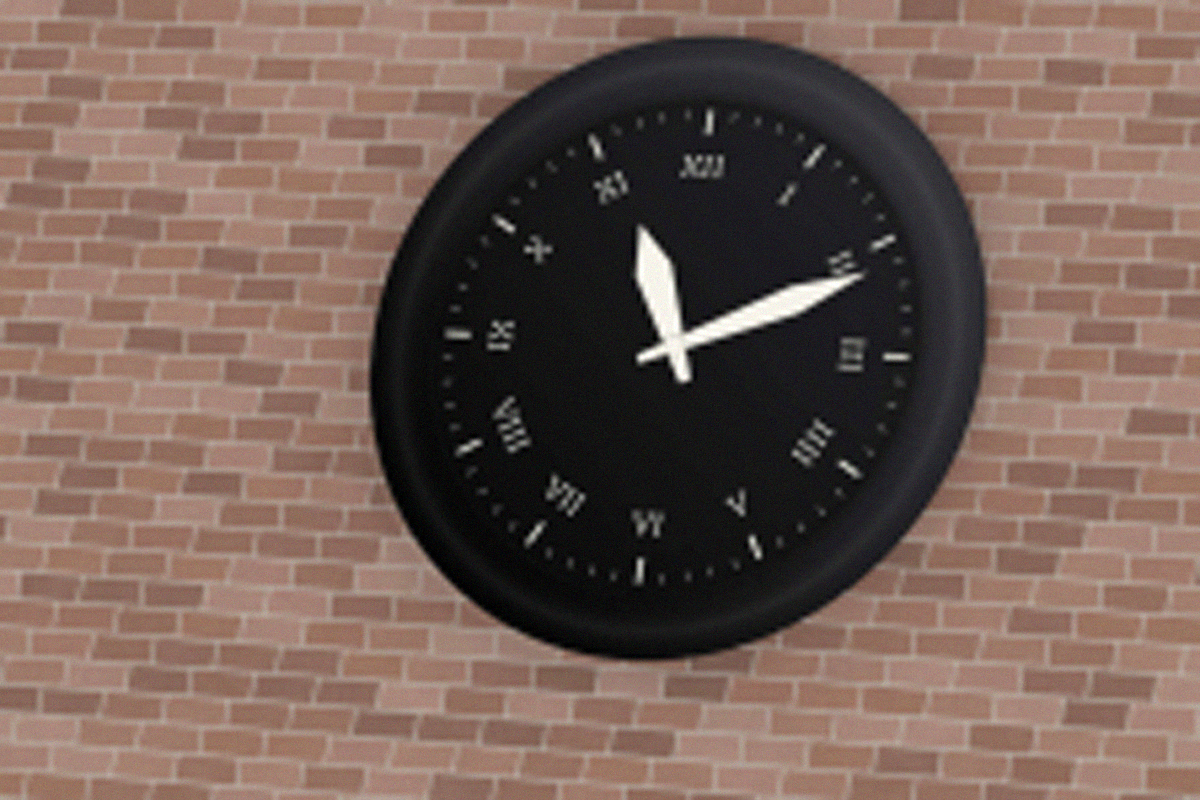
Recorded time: 11:11
